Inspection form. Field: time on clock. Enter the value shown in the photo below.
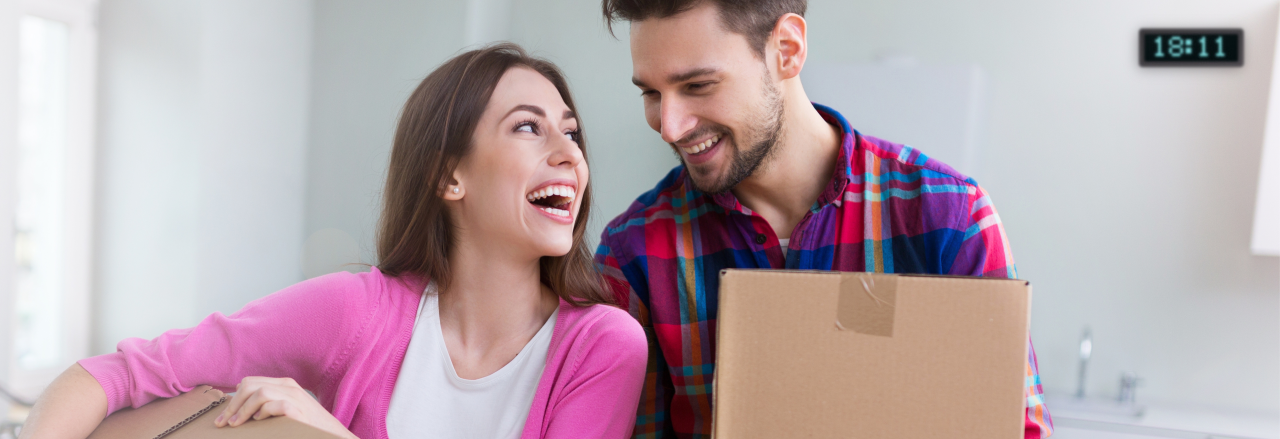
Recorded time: 18:11
